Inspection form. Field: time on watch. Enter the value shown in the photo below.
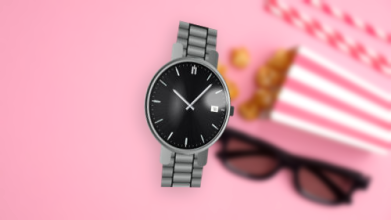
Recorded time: 10:07
